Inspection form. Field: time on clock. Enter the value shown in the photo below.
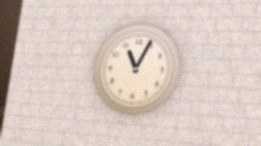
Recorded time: 11:04
